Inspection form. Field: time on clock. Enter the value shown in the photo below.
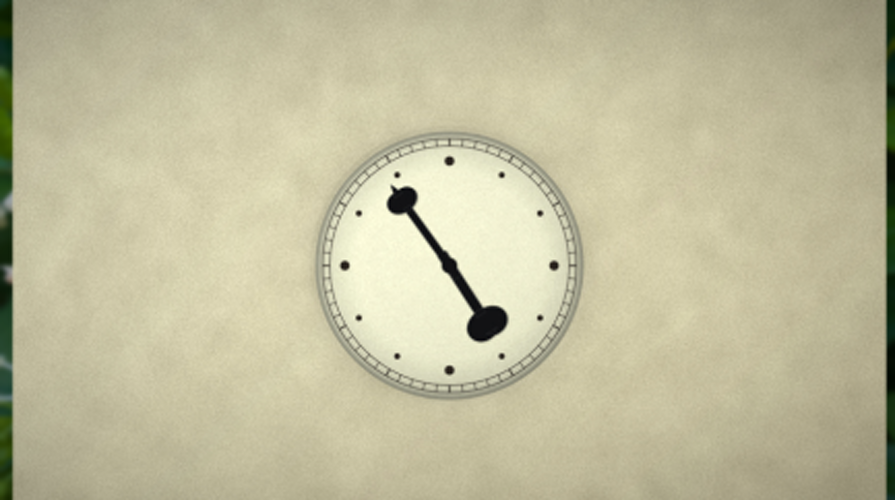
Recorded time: 4:54
